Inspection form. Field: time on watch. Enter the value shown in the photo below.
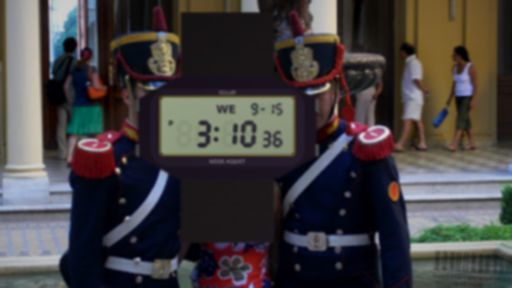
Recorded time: 3:10:36
